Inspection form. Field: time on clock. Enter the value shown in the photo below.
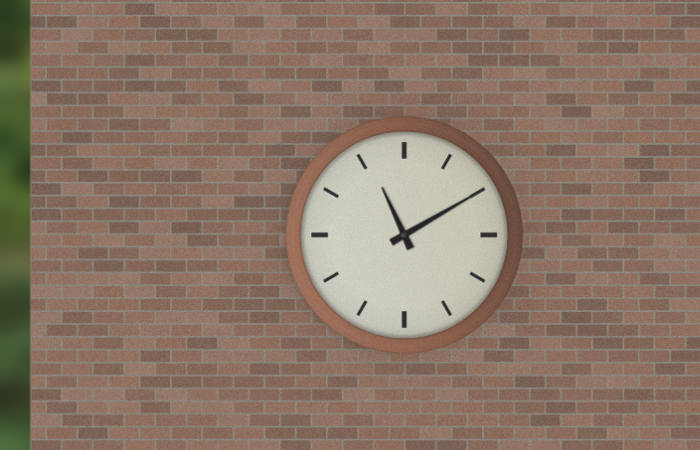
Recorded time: 11:10
